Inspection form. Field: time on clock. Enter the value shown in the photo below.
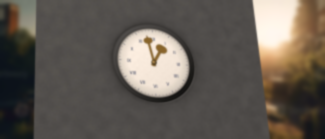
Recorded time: 12:58
